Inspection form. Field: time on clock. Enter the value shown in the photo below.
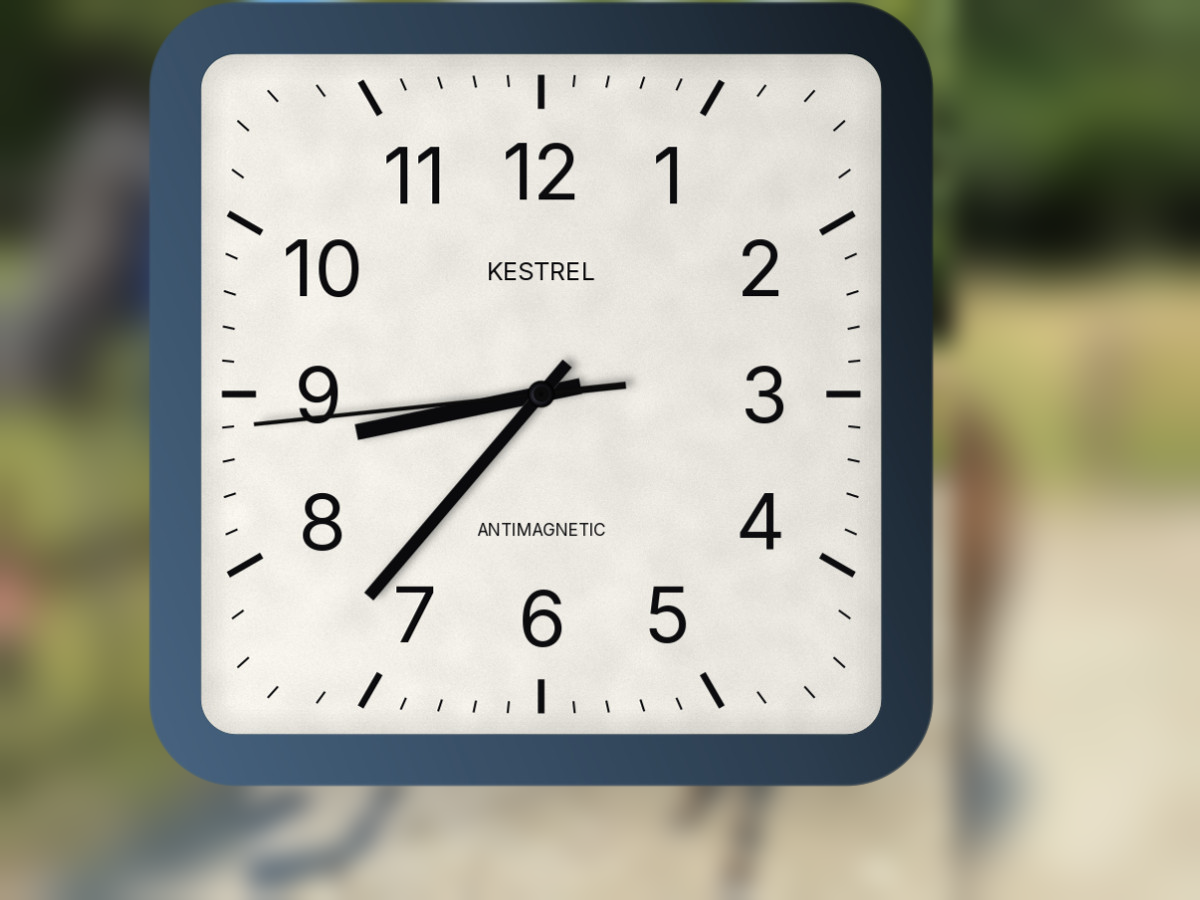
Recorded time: 8:36:44
